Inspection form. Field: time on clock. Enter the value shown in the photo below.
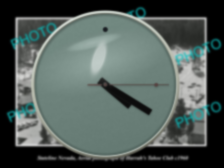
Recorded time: 4:20:15
